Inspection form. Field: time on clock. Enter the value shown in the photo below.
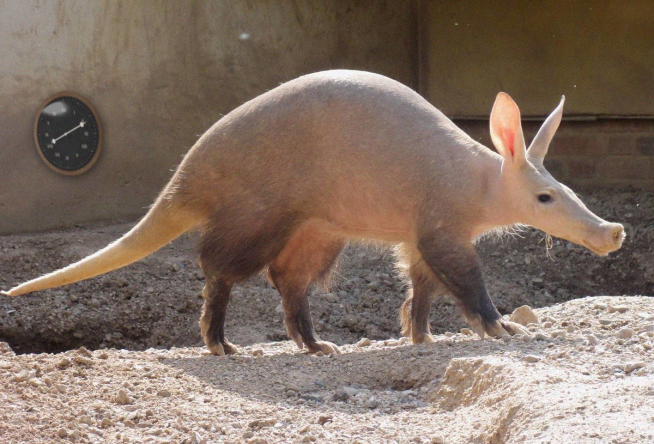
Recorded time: 8:11
